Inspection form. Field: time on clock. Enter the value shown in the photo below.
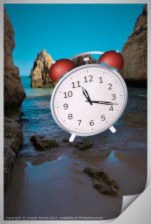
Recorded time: 11:18
